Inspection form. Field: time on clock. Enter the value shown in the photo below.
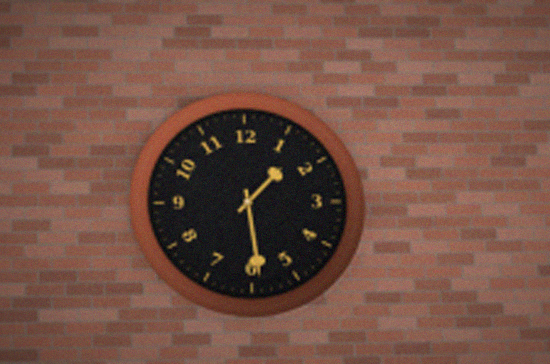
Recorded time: 1:29
